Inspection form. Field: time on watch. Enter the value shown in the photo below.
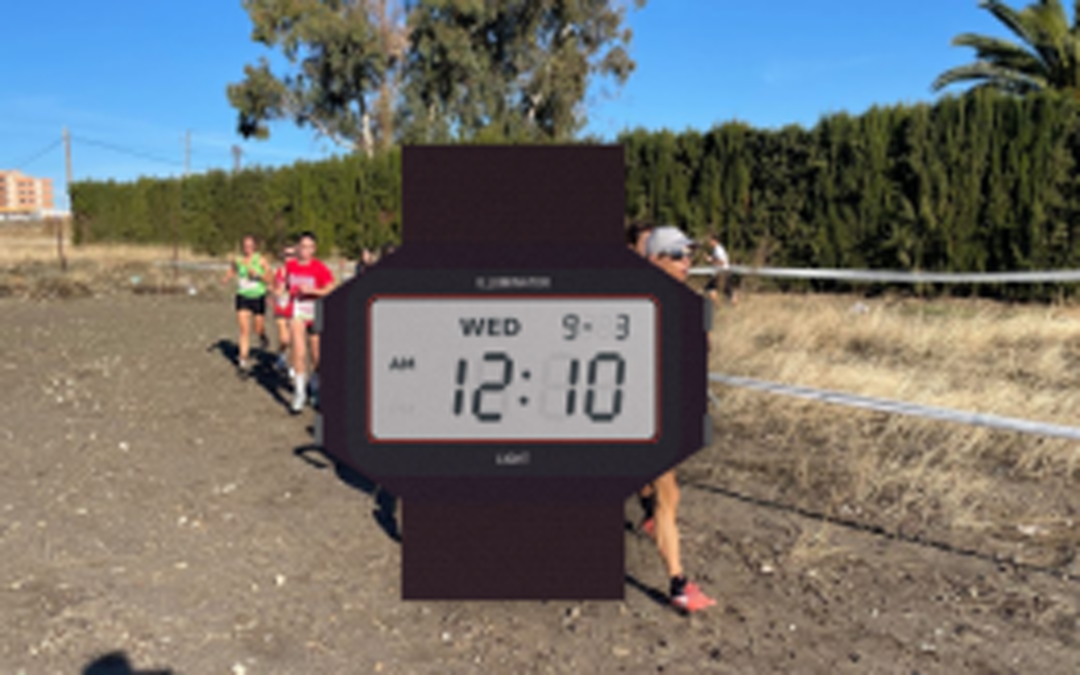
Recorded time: 12:10
